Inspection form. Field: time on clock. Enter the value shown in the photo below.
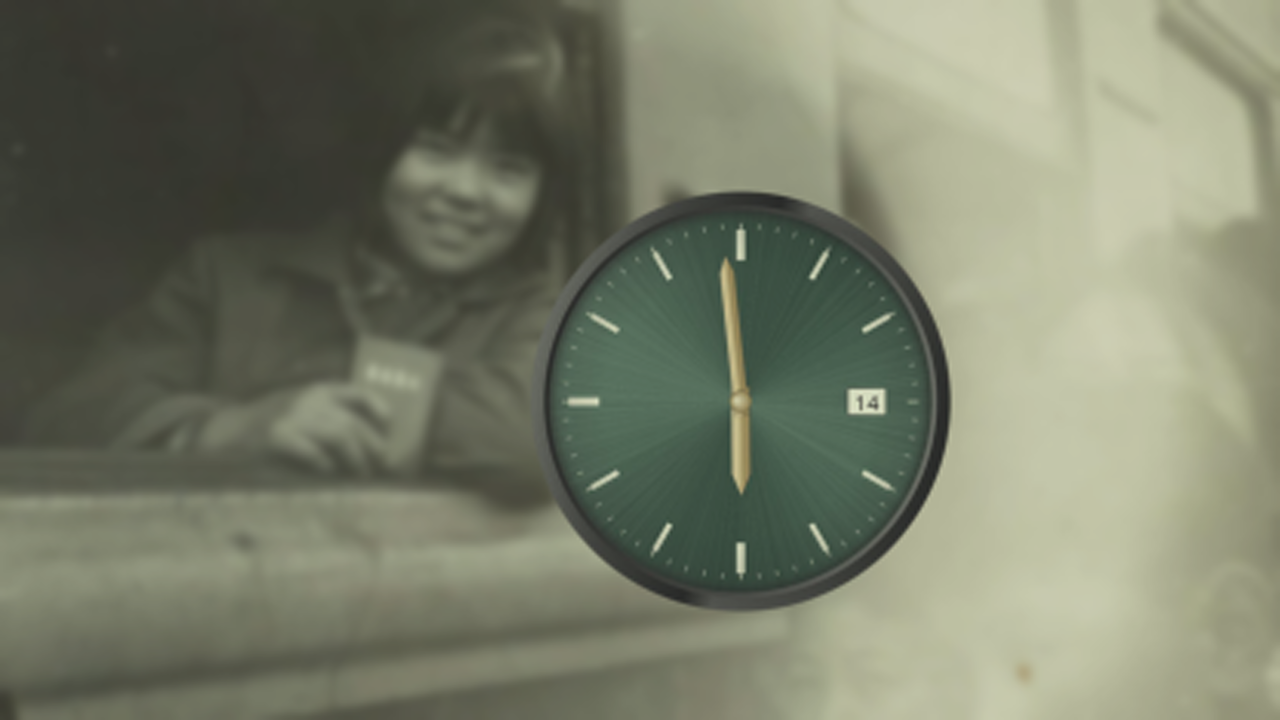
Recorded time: 5:59
